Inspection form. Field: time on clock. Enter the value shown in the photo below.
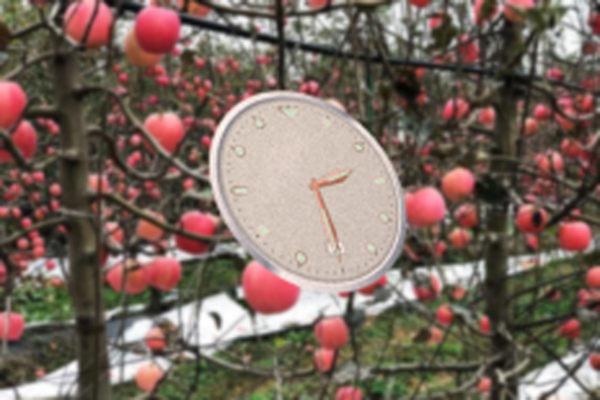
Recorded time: 2:30
